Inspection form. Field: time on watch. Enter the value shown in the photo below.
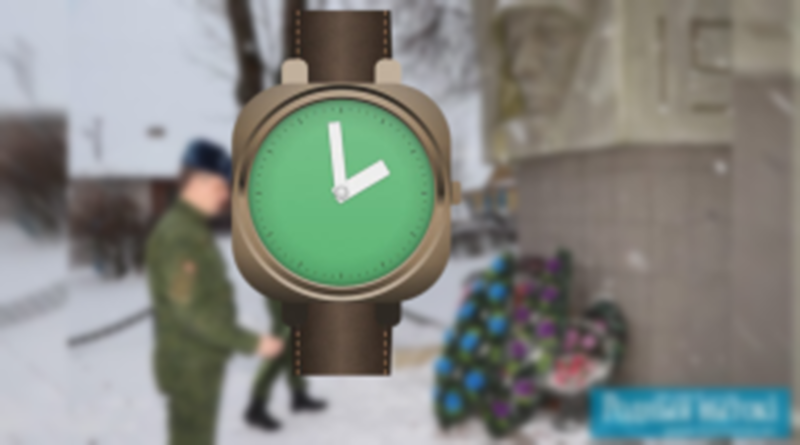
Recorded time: 1:59
